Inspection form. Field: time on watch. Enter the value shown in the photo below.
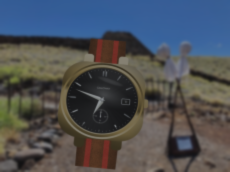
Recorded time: 6:48
